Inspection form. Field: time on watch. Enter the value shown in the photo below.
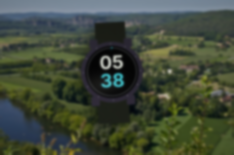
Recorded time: 5:38
